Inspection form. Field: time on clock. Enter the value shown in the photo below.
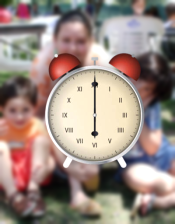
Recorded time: 6:00
